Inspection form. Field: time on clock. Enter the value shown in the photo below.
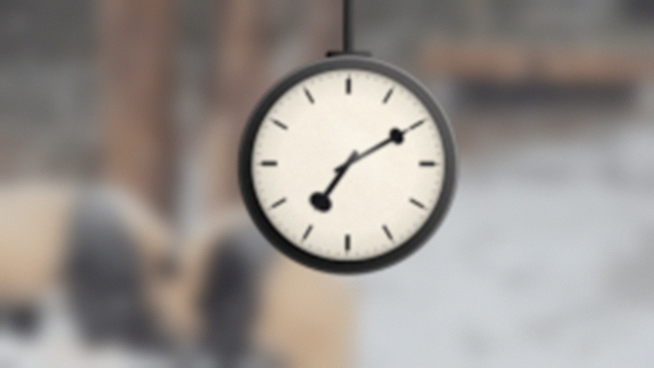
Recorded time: 7:10
